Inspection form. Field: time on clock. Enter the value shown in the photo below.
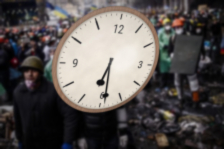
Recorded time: 6:29
